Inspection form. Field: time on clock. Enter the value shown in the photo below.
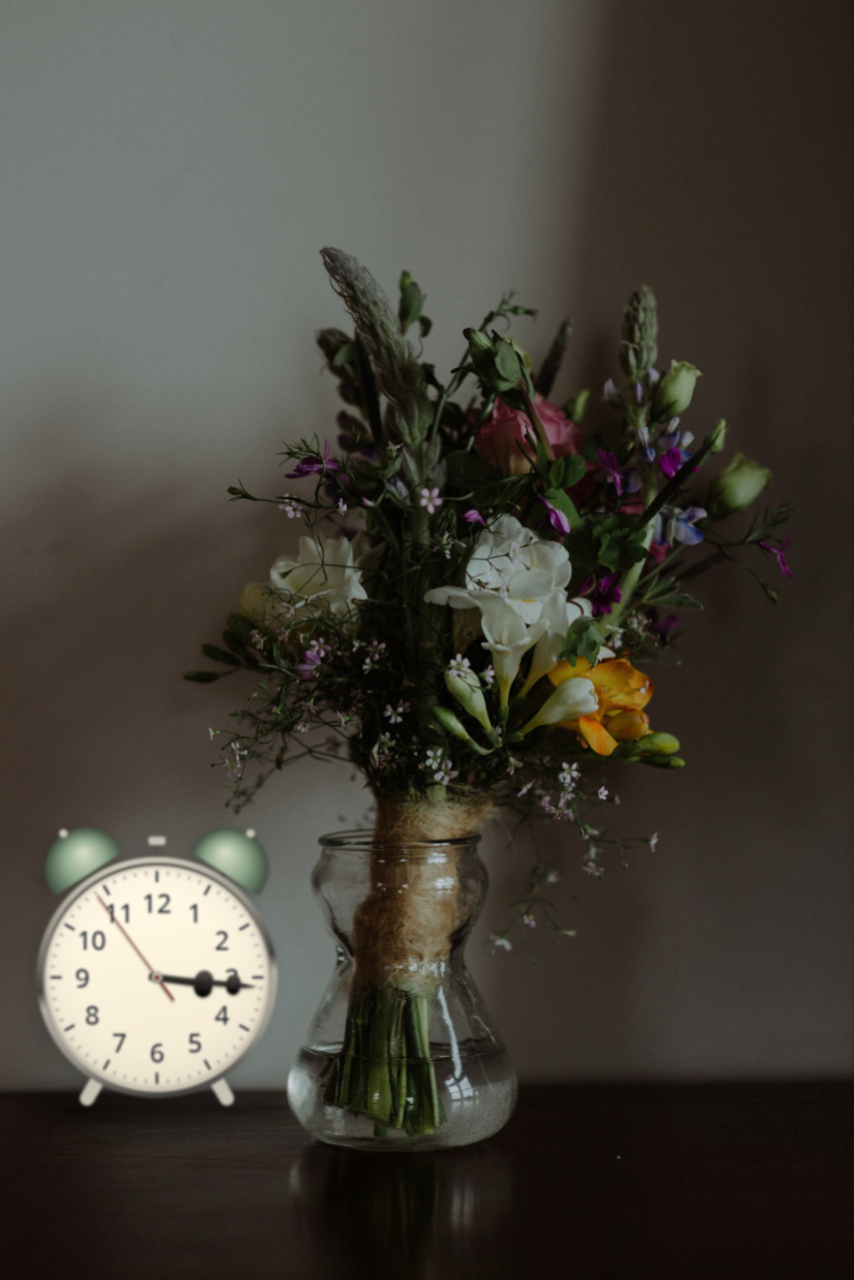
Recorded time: 3:15:54
